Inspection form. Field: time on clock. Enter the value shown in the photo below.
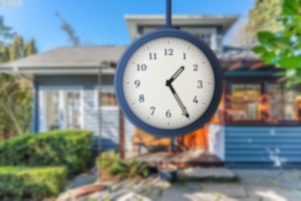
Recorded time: 1:25
